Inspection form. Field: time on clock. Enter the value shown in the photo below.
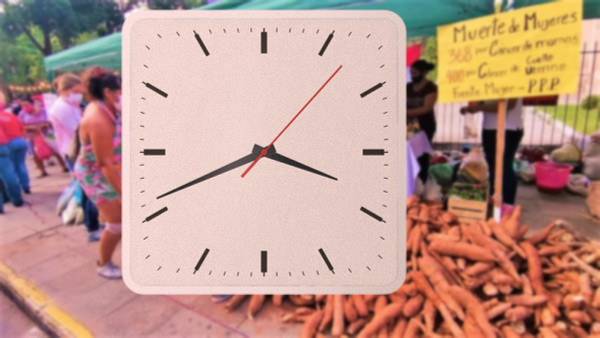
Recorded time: 3:41:07
